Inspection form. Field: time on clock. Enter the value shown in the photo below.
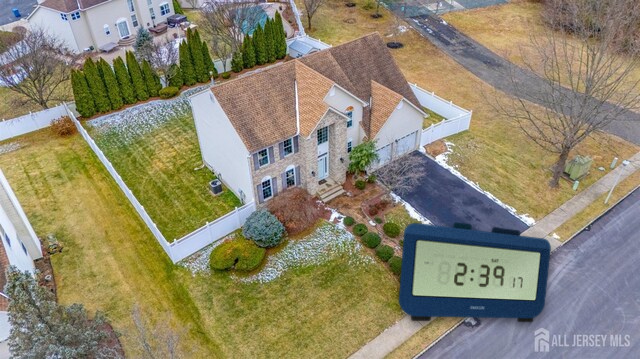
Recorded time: 2:39:17
